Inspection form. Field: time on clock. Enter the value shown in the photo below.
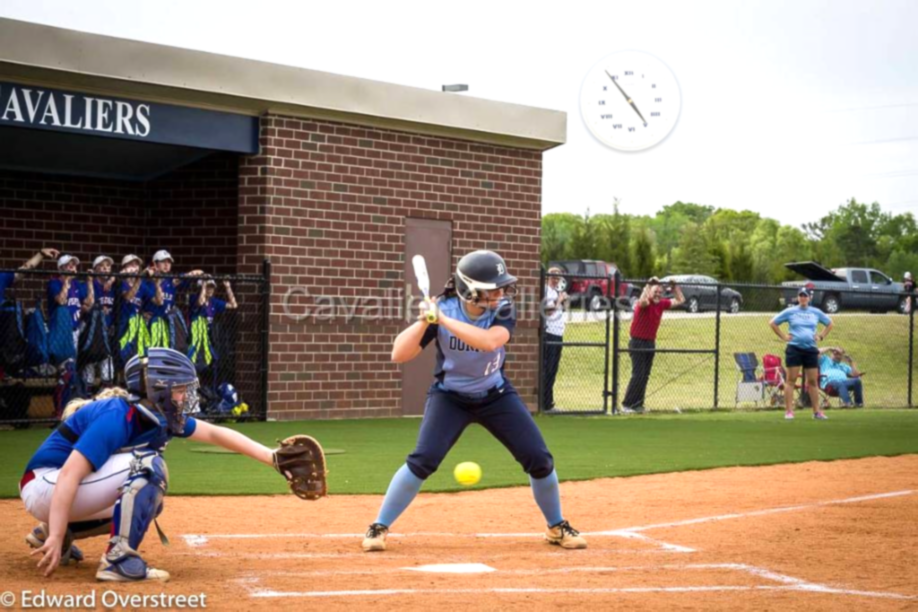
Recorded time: 4:54
